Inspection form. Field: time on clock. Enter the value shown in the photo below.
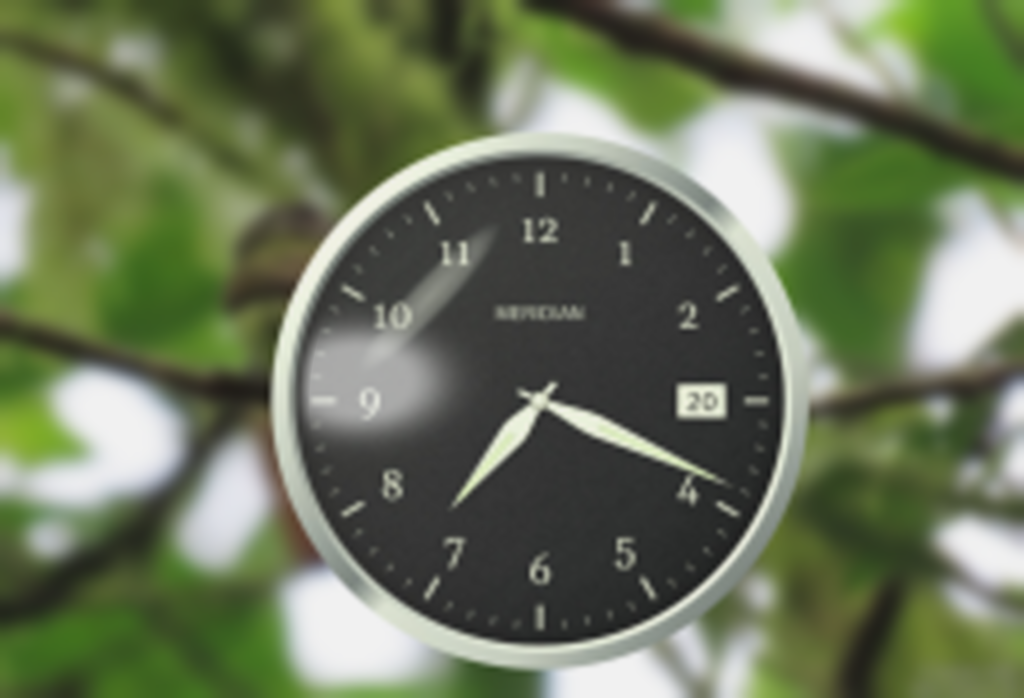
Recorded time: 7:19
